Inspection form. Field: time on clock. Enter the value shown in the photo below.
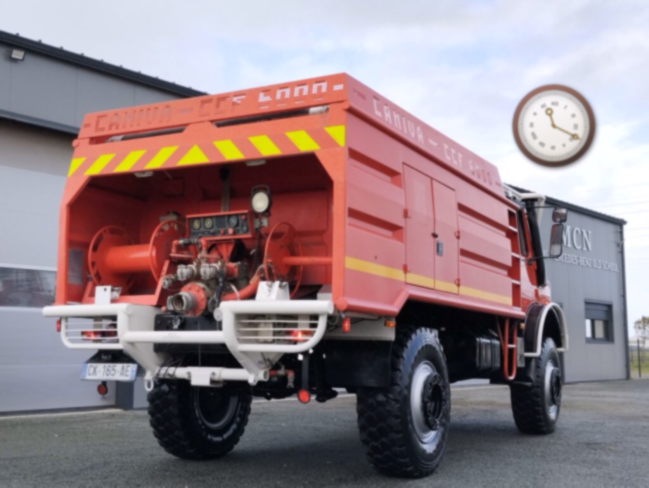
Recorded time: 11:19
